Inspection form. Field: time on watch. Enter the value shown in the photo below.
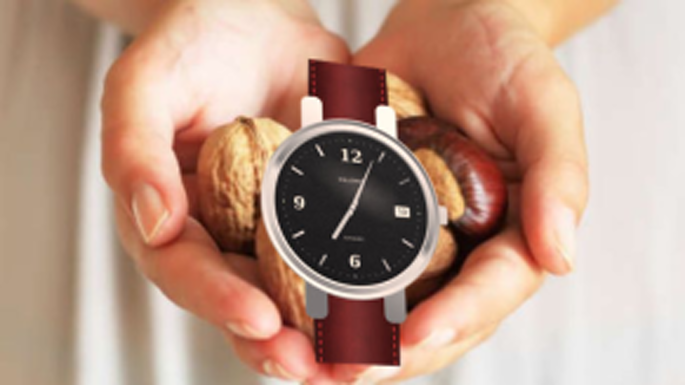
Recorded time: 7:04
